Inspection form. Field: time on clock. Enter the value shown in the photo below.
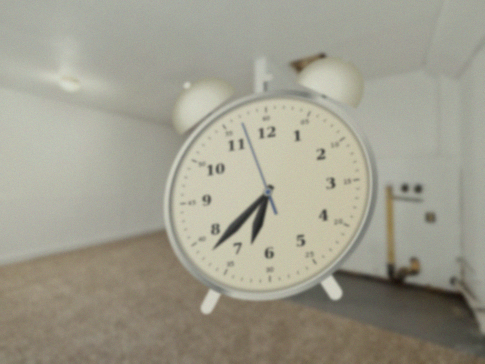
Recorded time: 6:37:57
